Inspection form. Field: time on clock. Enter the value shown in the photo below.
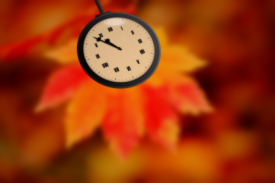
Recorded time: 10:53
